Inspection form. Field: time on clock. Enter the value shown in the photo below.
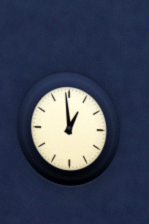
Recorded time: 12:59
